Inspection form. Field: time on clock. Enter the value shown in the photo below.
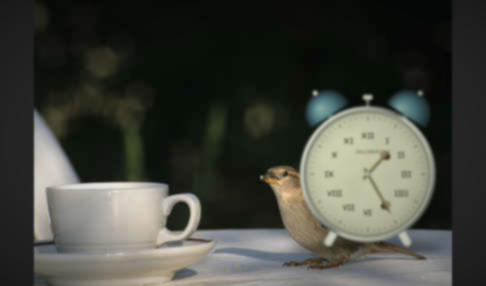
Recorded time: 1:25
